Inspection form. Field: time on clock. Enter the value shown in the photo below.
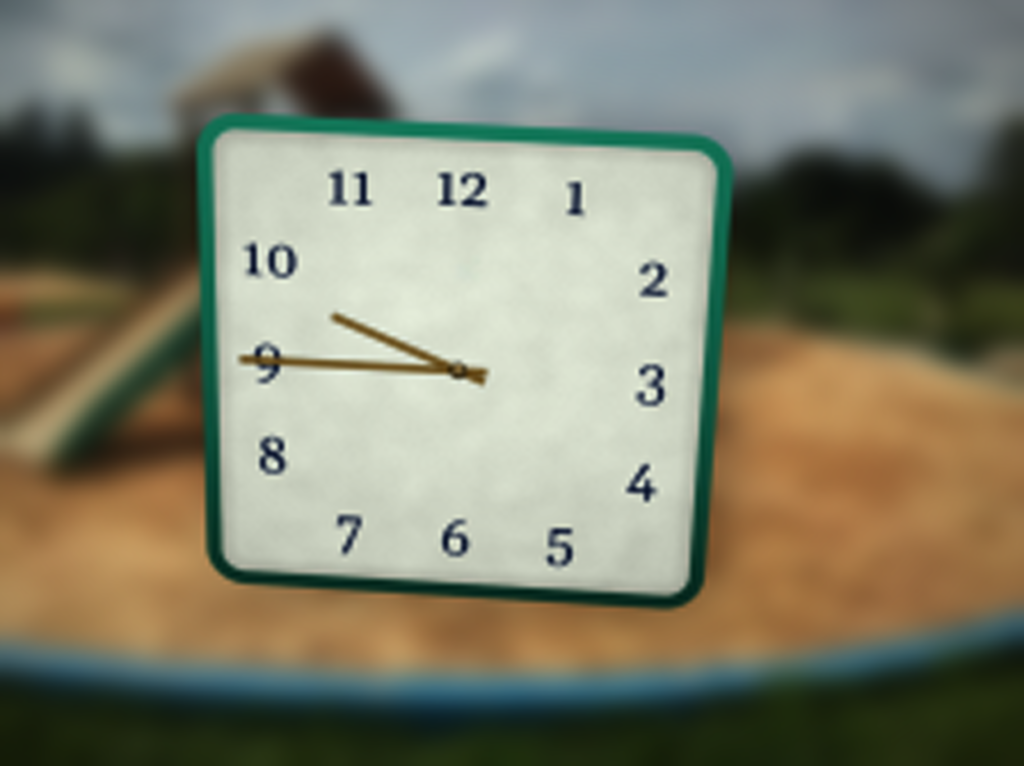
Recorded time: 9:45
